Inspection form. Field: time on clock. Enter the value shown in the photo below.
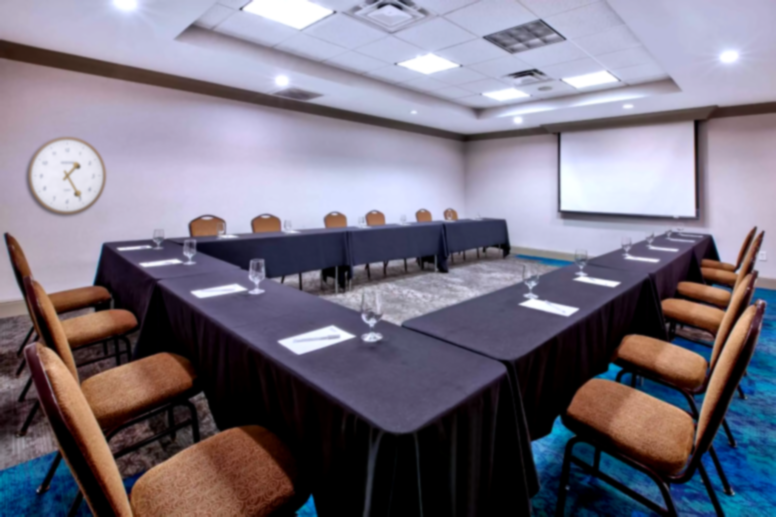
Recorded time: 1:25
